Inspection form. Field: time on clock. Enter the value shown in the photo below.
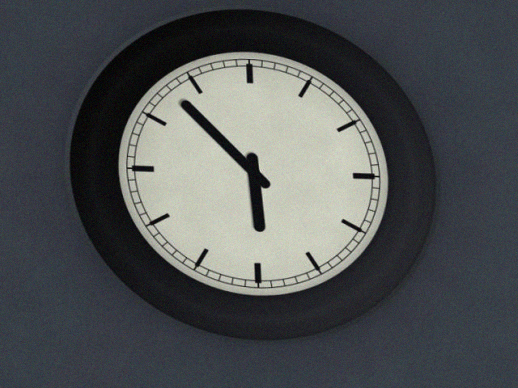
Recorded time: 5:53
